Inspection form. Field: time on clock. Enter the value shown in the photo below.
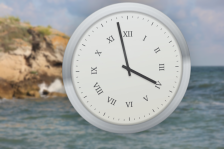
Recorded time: 3:58
